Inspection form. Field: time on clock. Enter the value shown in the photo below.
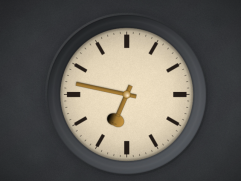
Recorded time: 6:47
